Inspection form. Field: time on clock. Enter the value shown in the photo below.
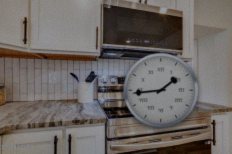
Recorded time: 1:44
